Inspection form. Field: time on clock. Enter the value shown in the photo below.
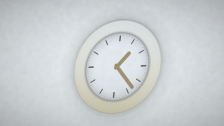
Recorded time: 1:23
